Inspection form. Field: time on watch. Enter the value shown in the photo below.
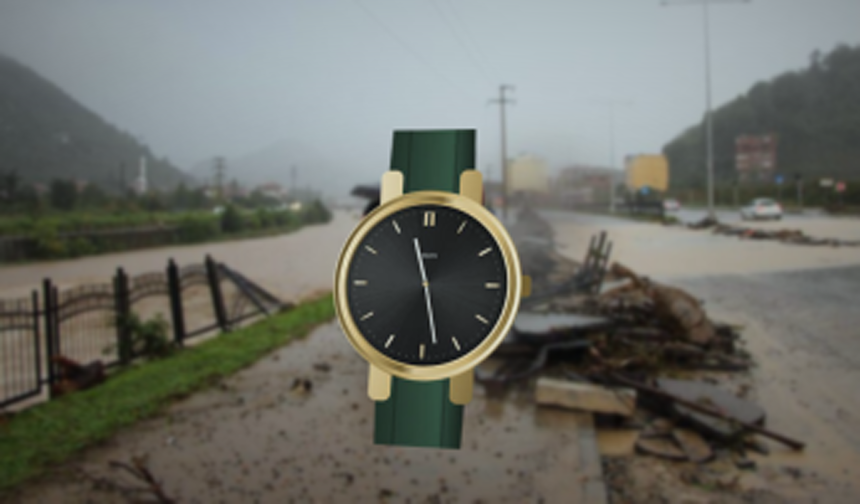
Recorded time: 11:28
